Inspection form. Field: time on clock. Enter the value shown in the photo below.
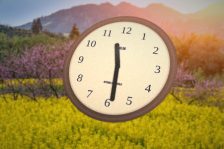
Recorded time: 11:29
